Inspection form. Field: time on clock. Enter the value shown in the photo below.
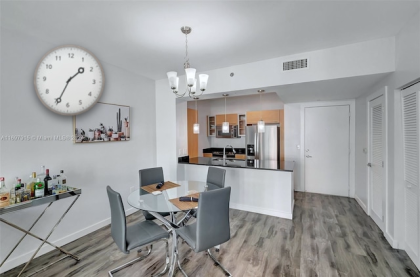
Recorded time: 1:34
